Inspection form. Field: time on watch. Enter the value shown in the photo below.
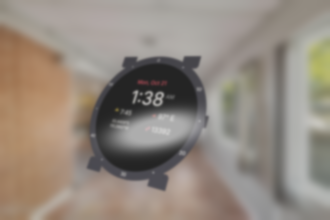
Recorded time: 1:38
